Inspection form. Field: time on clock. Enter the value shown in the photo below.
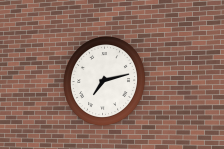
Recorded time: 7:13
